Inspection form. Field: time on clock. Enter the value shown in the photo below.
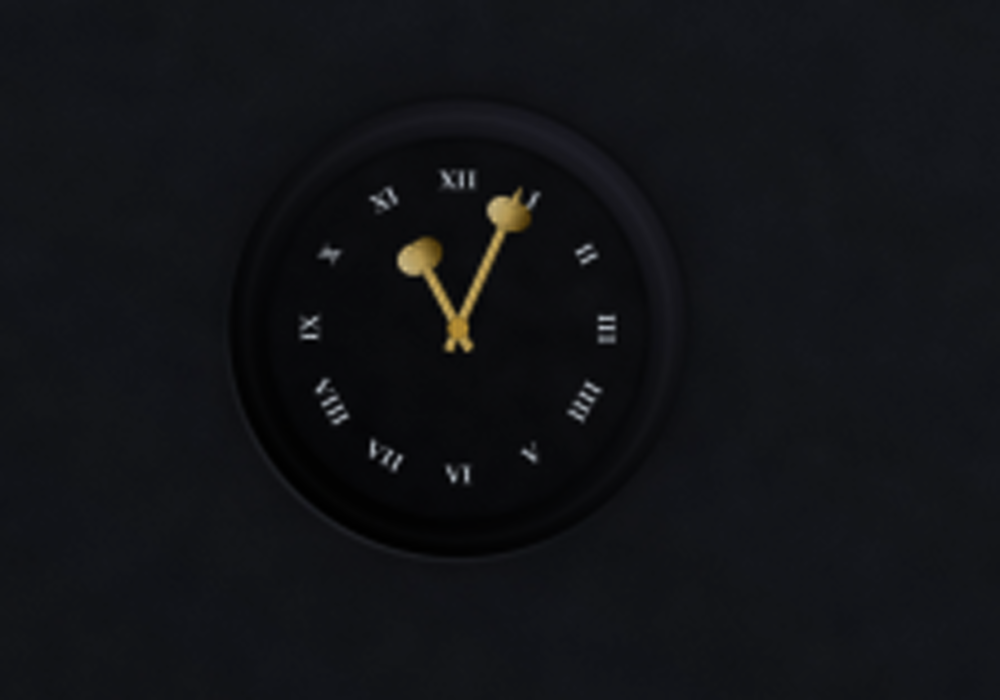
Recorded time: 11:04
